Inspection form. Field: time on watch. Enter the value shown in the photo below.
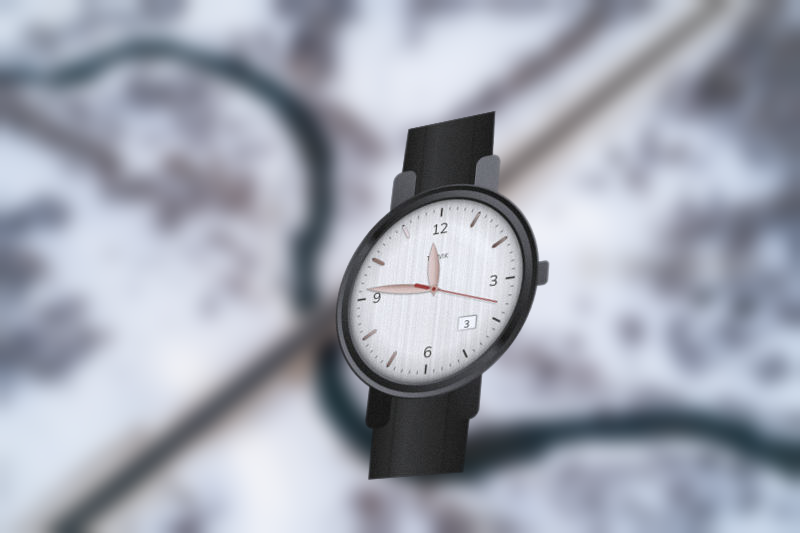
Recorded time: 11:46:18
